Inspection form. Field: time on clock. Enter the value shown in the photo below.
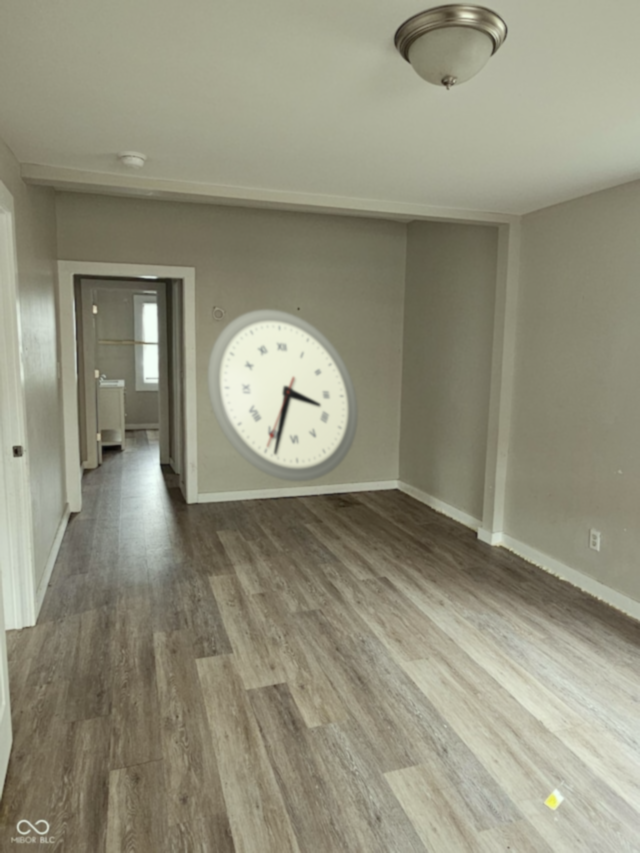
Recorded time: 3:33:35
